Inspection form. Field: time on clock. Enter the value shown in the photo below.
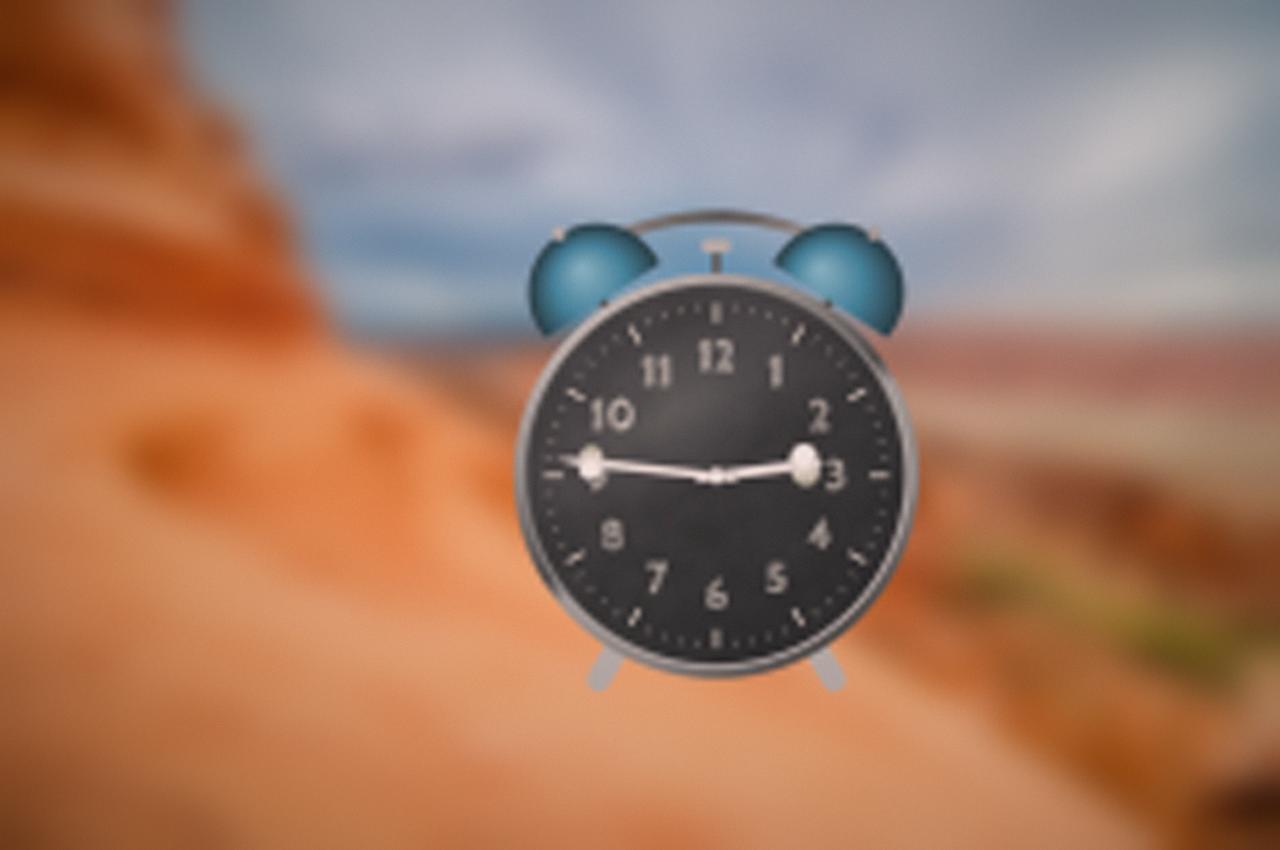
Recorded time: 2:46
